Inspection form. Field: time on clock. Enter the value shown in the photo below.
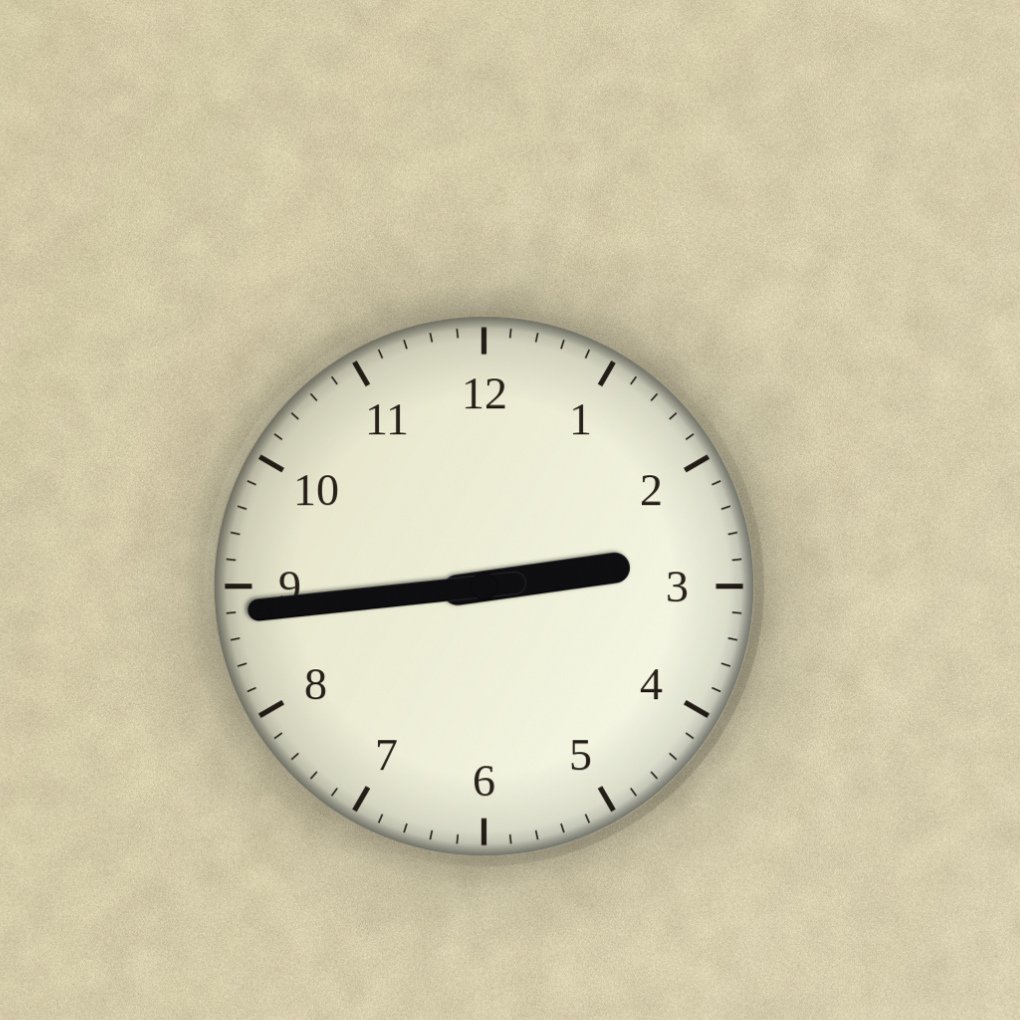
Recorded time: 2:44
